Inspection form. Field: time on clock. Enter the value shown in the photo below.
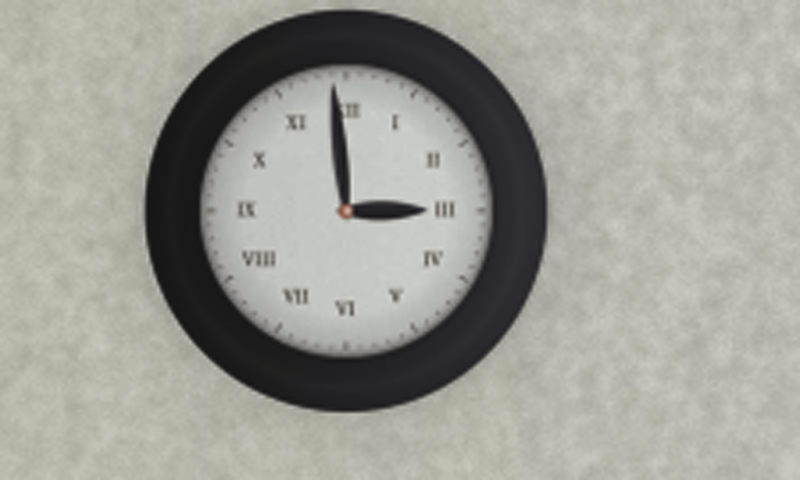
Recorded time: 2:59
